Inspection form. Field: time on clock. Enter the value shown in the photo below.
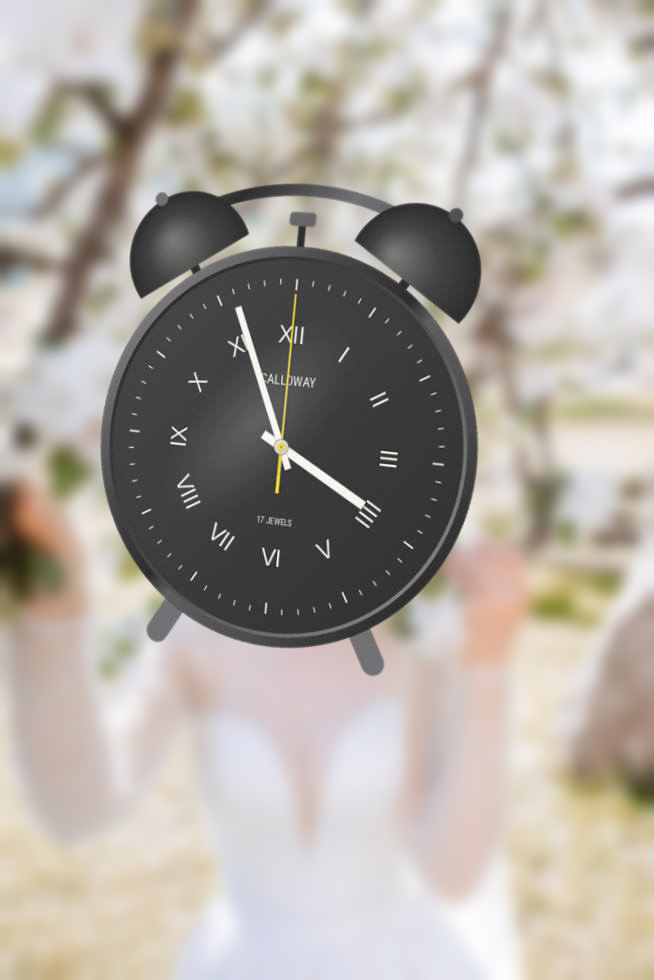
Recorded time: 3:56:00
